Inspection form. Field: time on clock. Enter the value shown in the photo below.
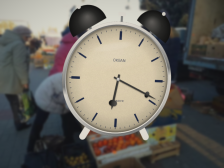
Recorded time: 6:19
